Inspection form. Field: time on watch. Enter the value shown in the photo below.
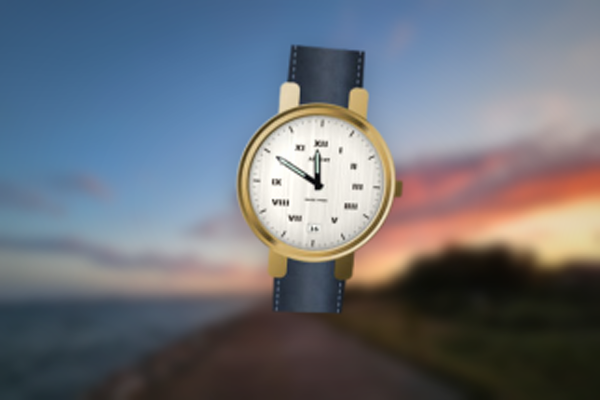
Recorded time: 11:50
